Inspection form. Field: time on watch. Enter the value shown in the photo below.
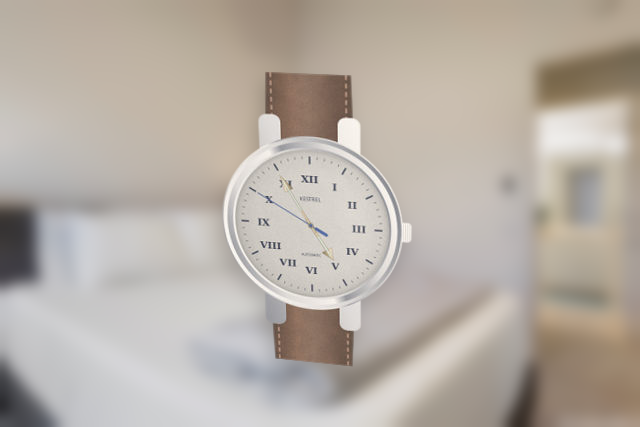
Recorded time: 4:54:50
